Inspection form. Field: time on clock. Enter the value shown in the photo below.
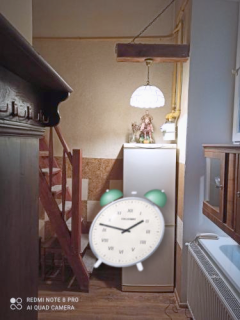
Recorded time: 1:47
